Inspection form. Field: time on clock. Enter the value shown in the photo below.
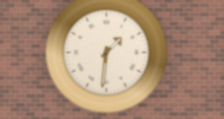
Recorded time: 1:31
